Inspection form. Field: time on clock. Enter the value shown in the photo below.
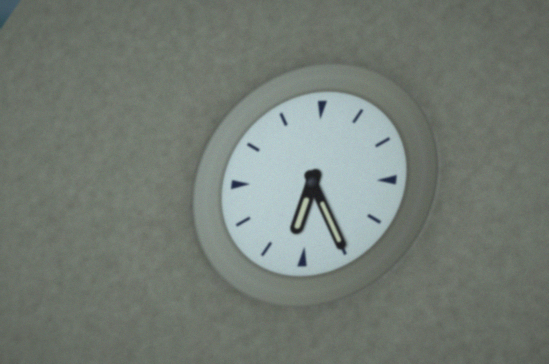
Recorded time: 6:25
